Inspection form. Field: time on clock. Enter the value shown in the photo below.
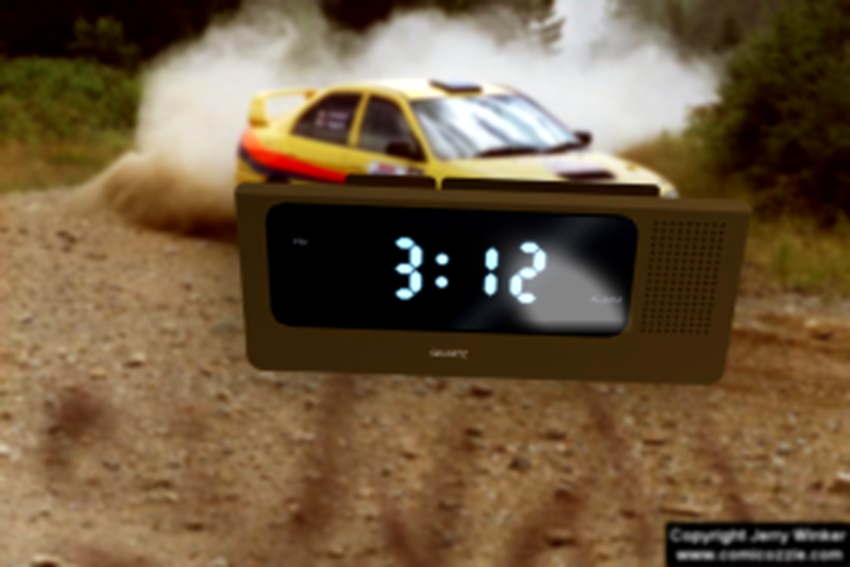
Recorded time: 3:12
